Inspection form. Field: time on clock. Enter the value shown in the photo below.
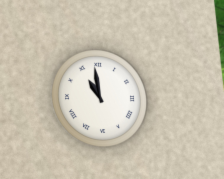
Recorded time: 10:59
